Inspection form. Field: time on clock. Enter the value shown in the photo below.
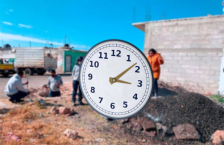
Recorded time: 3:08
